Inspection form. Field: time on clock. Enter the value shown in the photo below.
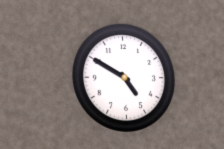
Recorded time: 4:50
